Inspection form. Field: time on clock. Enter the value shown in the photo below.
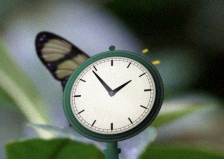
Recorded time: 1:54
